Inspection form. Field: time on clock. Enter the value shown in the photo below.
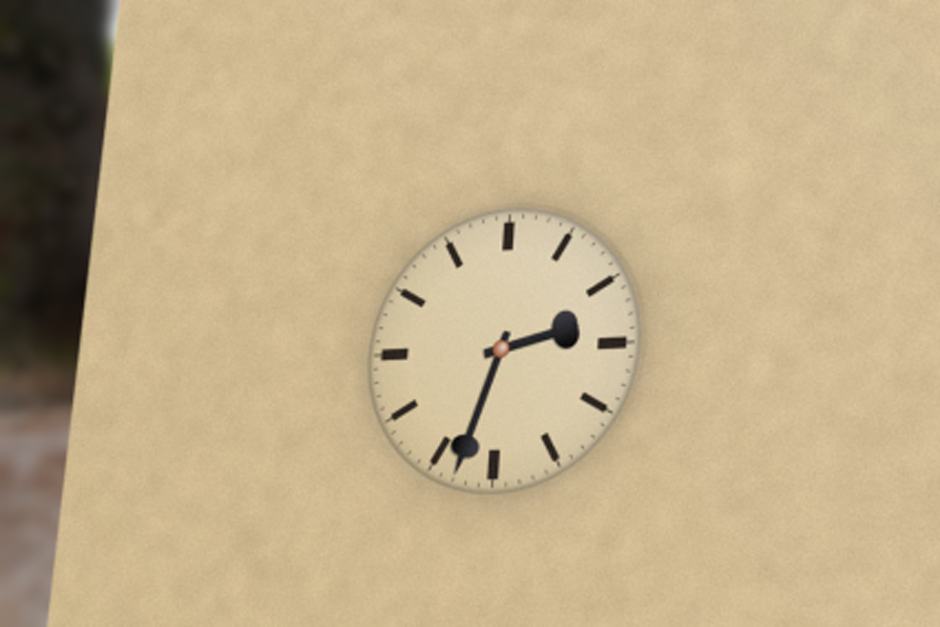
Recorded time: 2:33
